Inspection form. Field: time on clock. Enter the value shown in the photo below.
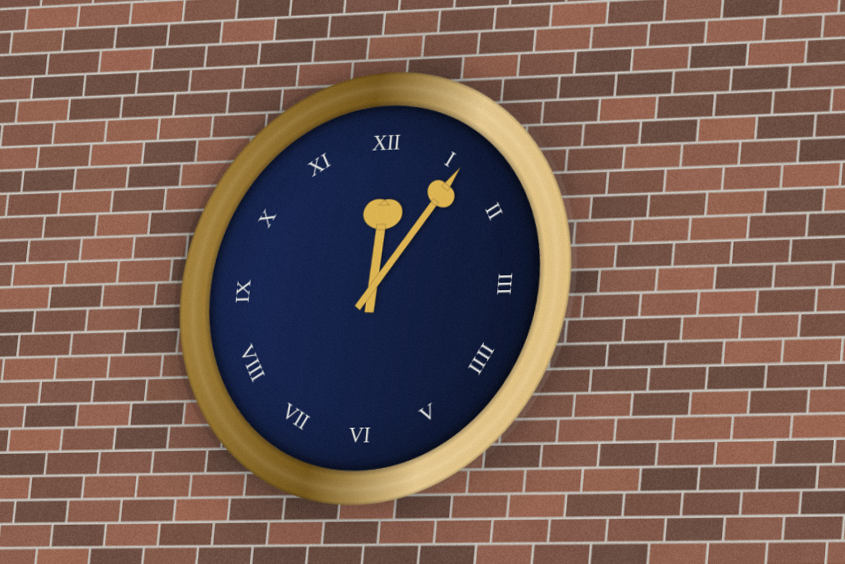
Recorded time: 12:06
